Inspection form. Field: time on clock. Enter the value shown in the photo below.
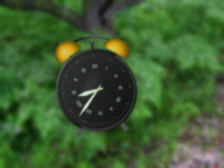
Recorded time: 8:37
